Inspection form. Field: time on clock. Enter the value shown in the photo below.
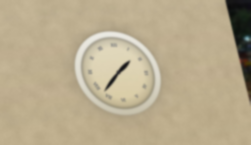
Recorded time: 1:37
